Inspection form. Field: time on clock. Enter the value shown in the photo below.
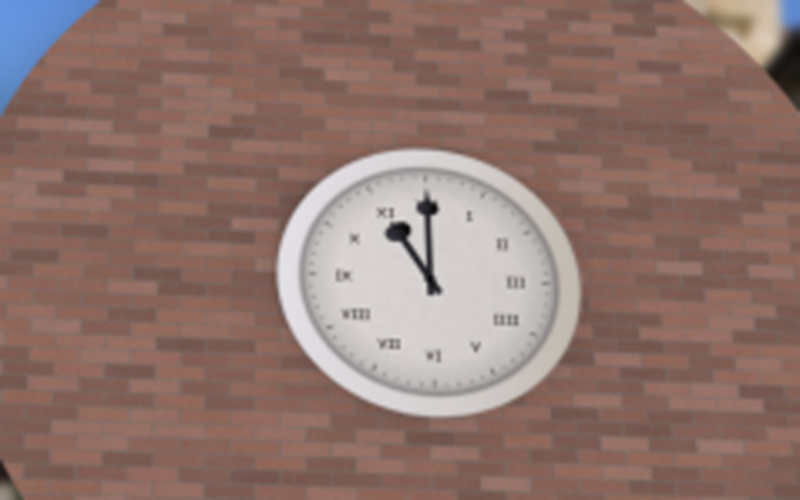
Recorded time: 11:00
